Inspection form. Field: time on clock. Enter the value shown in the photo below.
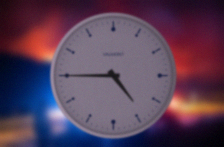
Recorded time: 4:45
